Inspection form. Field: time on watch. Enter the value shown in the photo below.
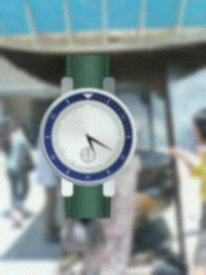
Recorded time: 5:20
